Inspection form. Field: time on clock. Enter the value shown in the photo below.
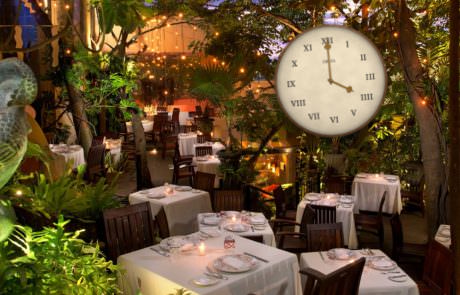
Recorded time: 4:00
